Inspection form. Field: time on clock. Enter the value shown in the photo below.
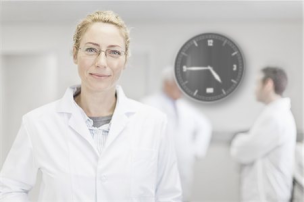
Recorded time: 4:45
